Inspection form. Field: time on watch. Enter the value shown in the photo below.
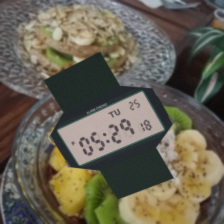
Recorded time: 5:29:18
